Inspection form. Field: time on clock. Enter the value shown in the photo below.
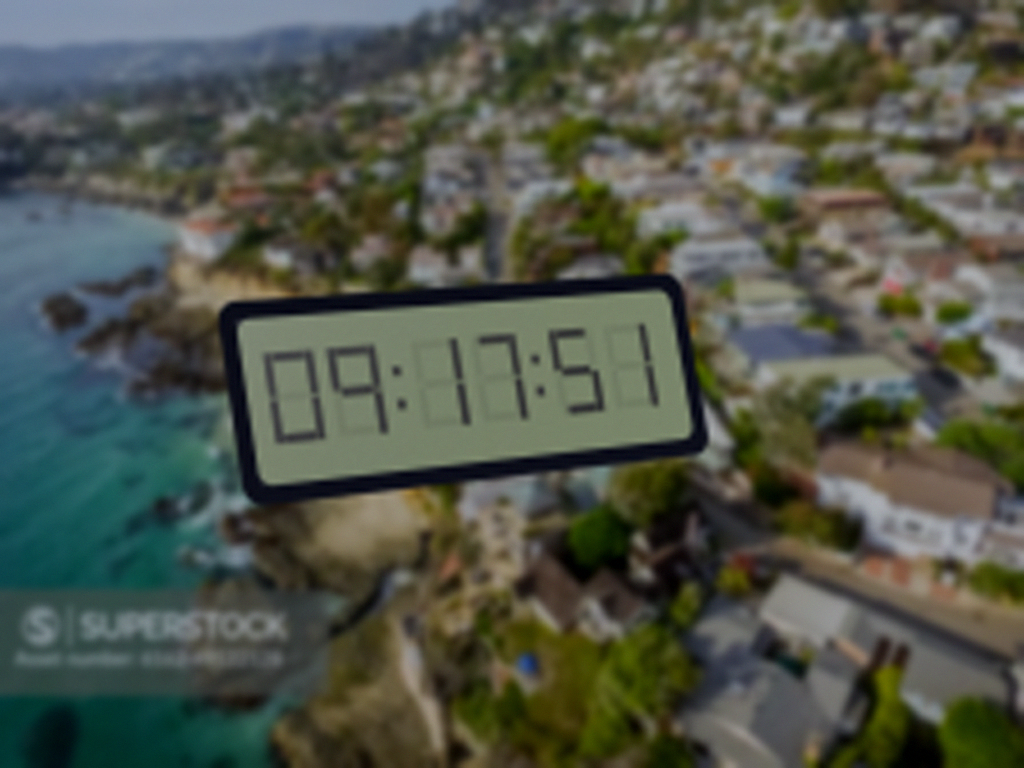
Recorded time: 9:17:51
